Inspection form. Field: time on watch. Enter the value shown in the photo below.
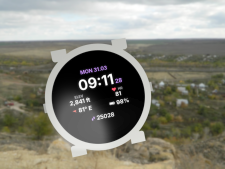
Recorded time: 9:11
